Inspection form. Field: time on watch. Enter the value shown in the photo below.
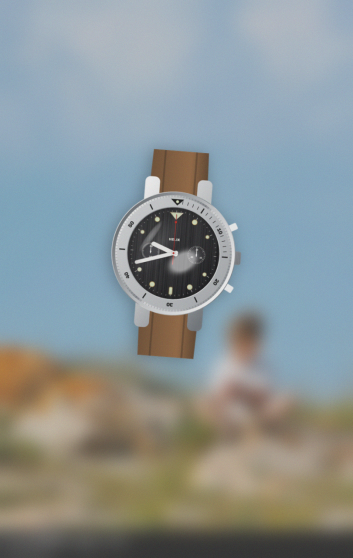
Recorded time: 9:42
